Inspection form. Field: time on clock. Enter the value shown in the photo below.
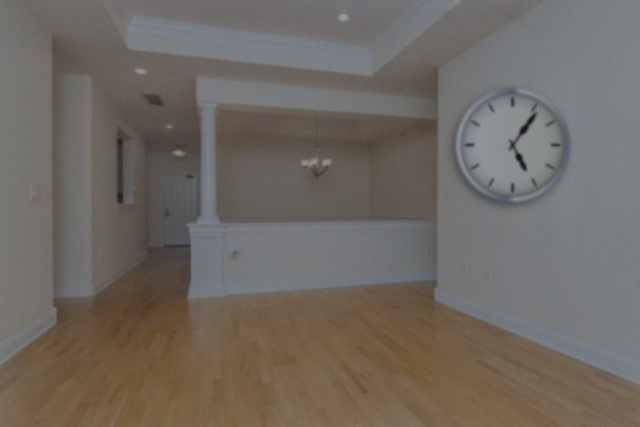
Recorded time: 5:06
